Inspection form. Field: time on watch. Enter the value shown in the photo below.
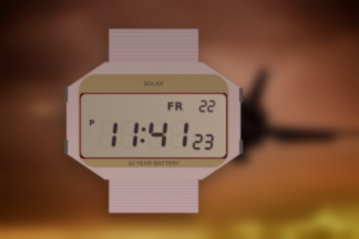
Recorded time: 11:41:23
